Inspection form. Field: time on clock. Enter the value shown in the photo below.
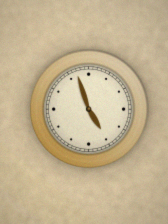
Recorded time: 4:57
